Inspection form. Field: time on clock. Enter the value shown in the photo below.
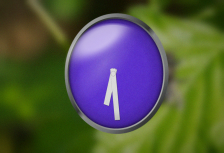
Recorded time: 6:29
